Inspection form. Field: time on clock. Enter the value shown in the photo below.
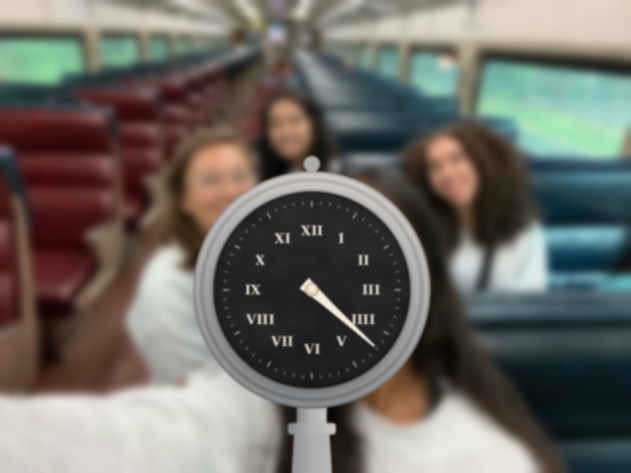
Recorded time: 4:22
